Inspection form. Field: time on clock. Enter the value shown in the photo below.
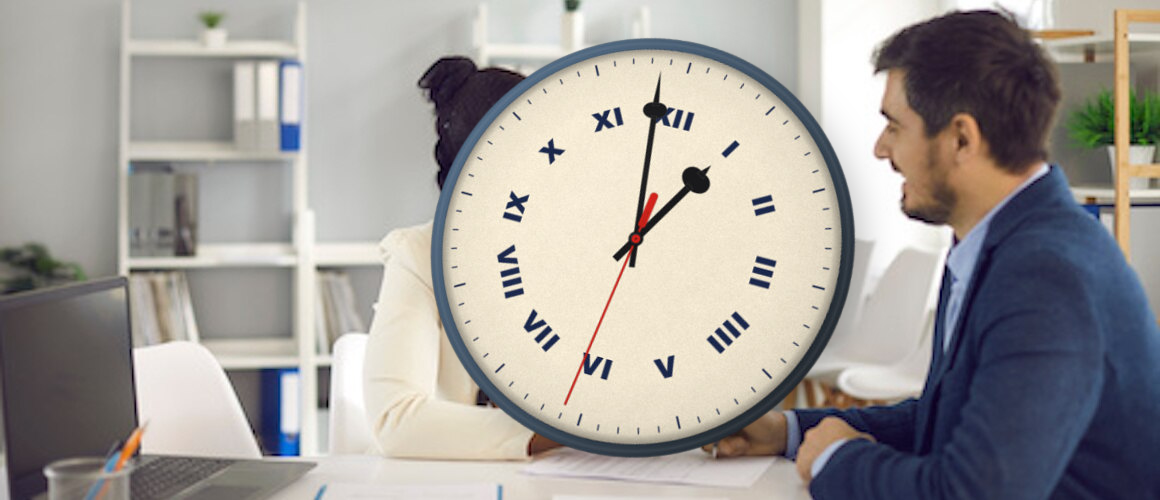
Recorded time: 12:58:31
